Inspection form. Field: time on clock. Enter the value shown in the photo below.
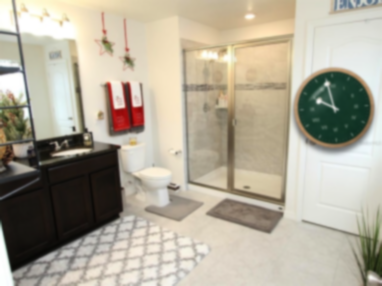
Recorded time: 9:58
